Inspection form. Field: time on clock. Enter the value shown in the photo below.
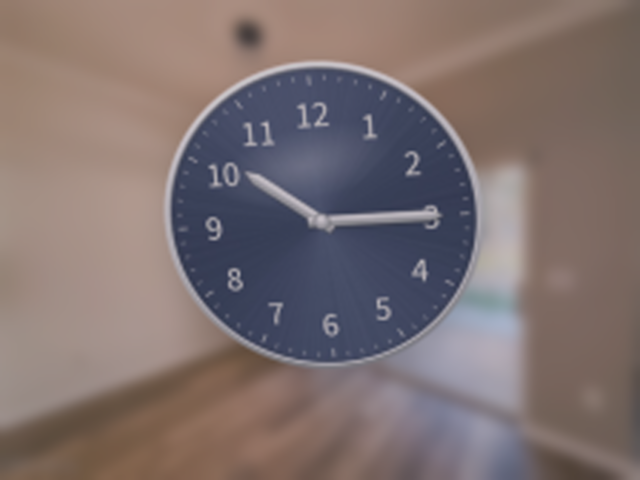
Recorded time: 10:15
